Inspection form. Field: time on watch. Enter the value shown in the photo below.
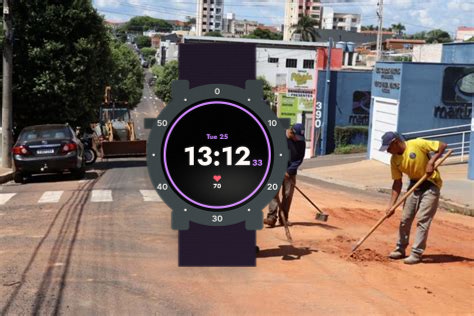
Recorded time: 13:12:33
